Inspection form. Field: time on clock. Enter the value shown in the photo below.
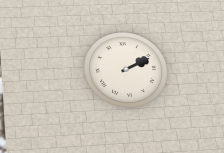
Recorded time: 2:11
